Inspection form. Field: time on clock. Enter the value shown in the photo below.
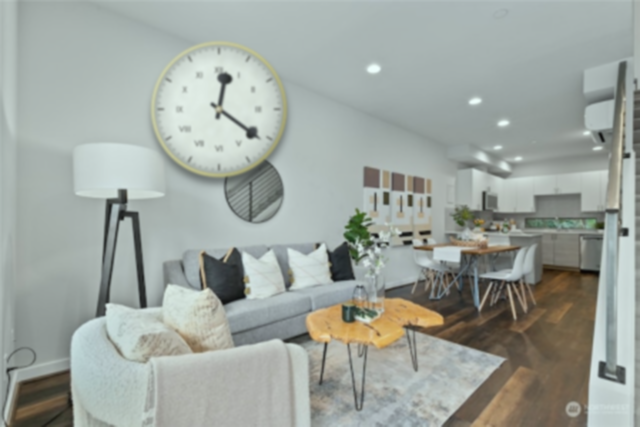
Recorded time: 12:21
